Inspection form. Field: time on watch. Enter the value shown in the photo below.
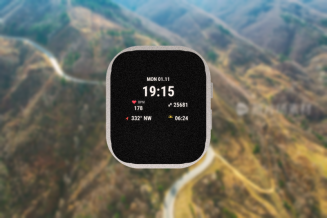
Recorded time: 19:15
